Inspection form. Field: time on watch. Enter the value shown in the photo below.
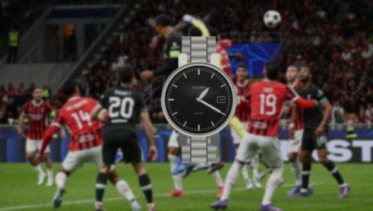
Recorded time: 1:20
